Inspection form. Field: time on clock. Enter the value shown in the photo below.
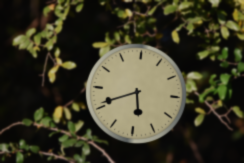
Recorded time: 5:41
